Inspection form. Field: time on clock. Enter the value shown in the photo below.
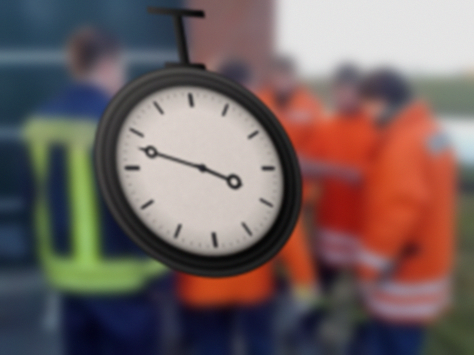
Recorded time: 3:48
